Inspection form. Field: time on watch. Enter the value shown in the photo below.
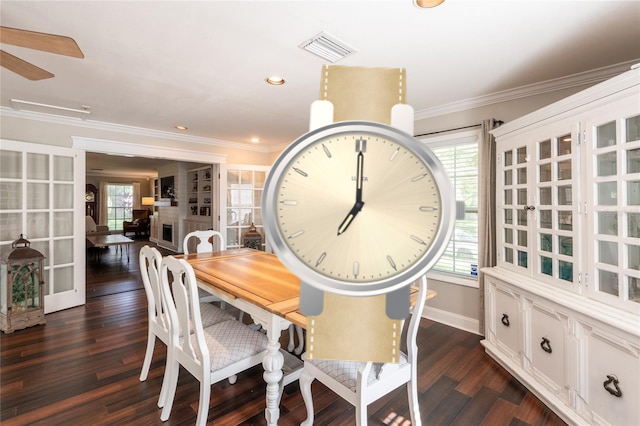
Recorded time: 7:00
